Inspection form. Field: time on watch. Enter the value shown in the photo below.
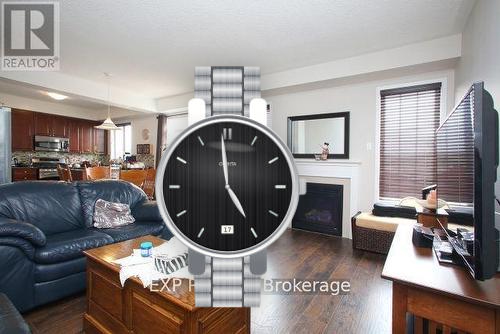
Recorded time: 4:59
